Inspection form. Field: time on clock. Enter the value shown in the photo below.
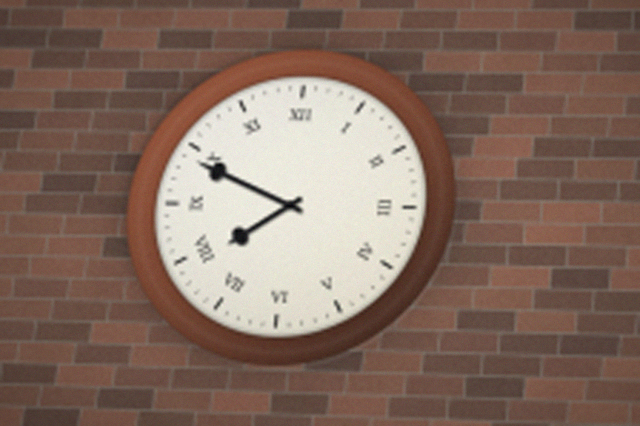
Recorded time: 7:49
